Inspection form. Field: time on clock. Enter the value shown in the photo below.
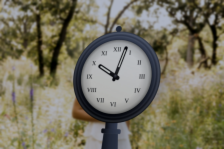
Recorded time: 10:03
